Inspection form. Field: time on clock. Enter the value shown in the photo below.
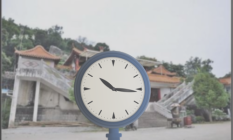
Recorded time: 10:16
